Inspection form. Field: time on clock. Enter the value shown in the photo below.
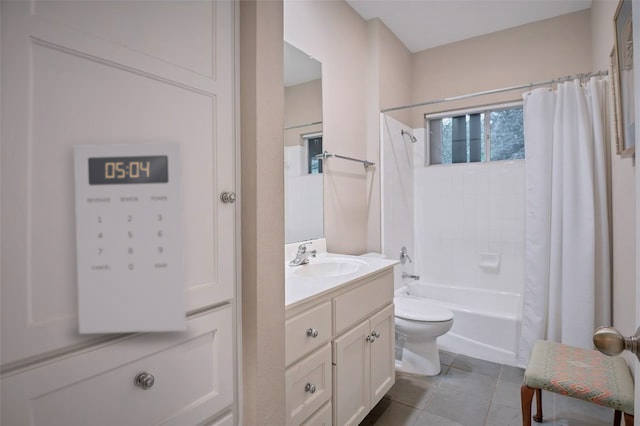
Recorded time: 5:04
